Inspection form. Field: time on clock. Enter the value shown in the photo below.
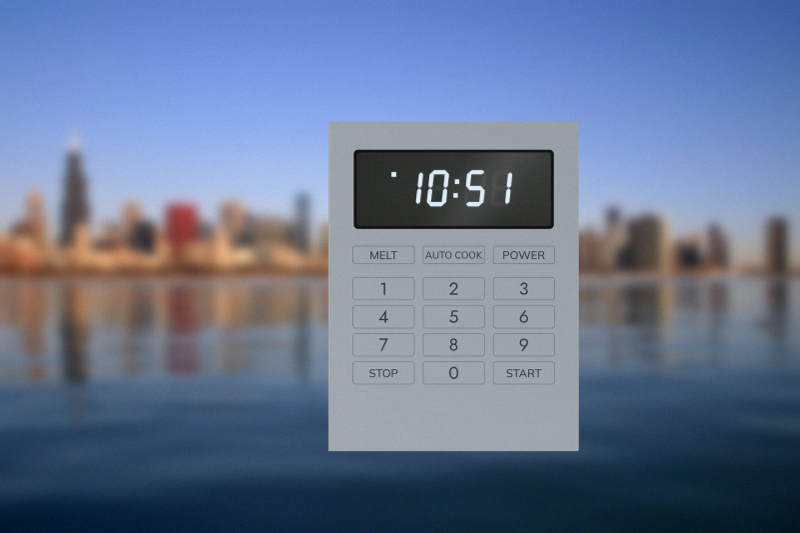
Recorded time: 10:51
